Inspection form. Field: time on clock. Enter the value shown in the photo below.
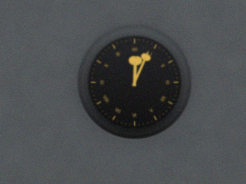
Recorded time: 12:04
